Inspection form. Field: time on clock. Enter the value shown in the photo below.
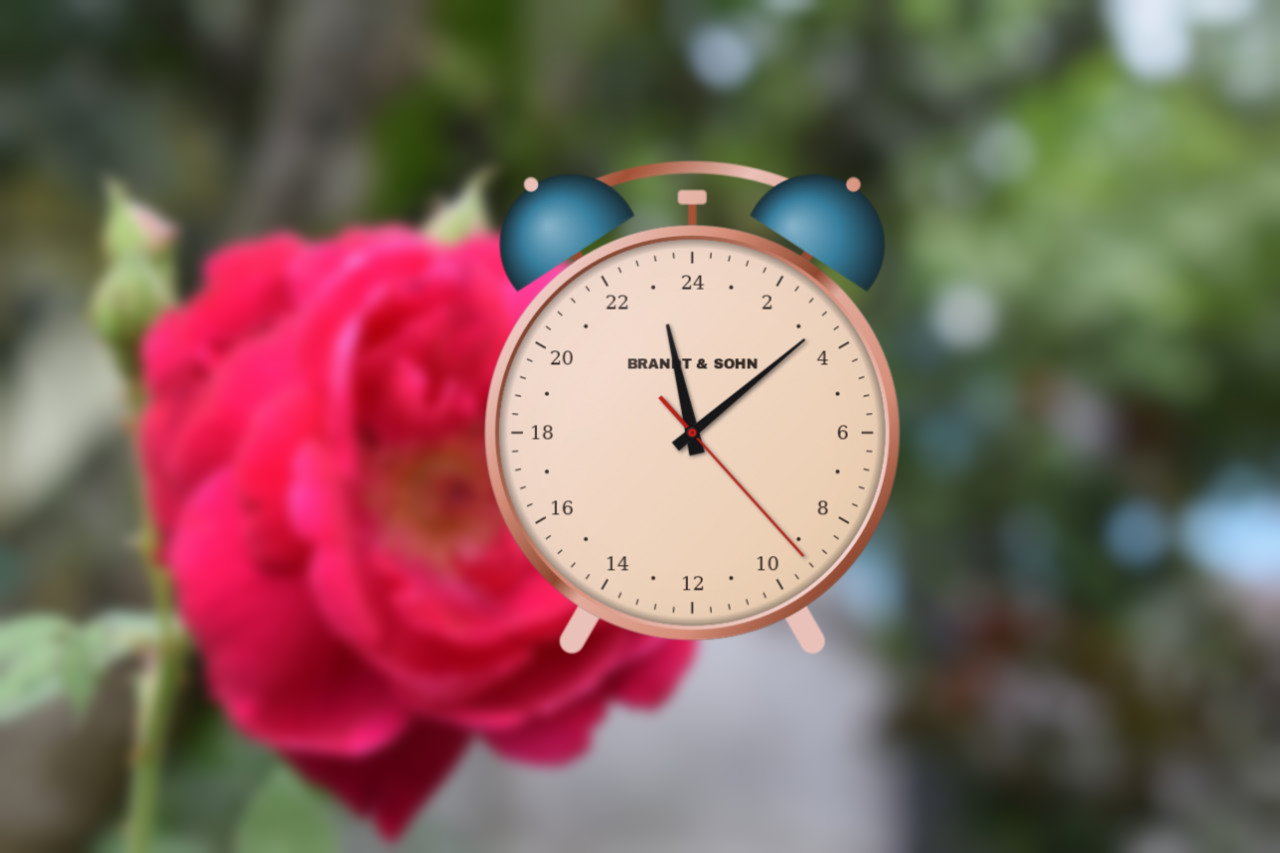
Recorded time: 23:08:23
